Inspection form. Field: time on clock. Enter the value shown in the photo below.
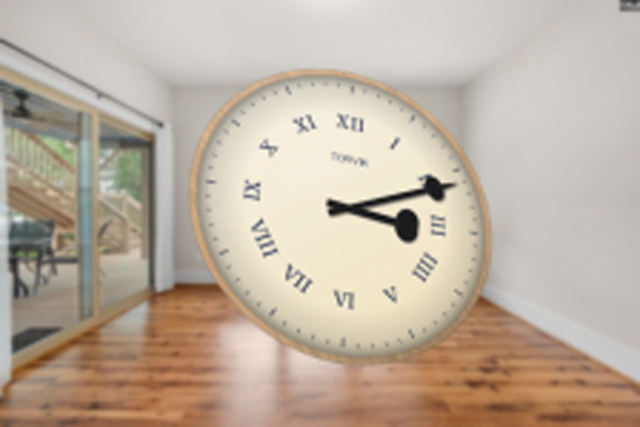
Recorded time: 3:11
